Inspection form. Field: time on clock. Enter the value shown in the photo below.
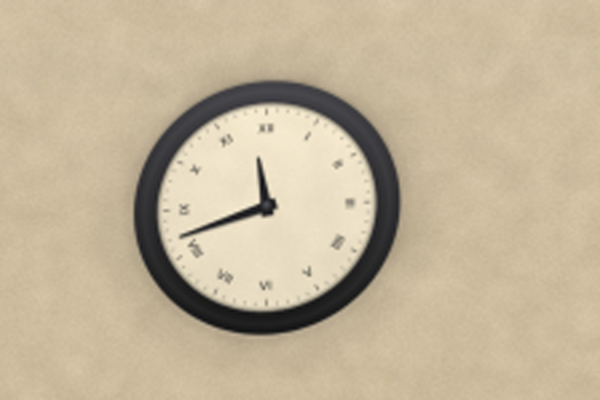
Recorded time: 11:42
